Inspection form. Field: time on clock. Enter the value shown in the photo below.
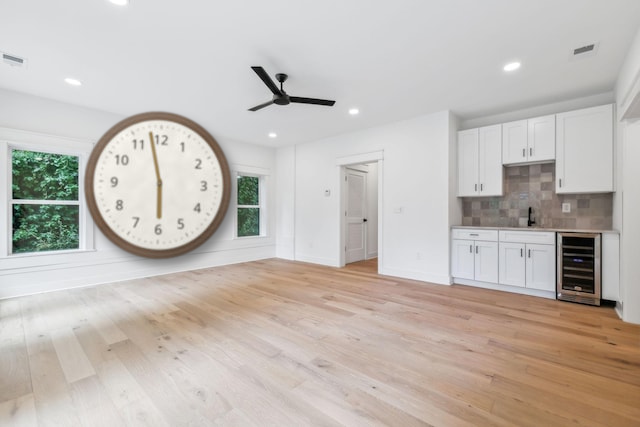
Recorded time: 5:58
